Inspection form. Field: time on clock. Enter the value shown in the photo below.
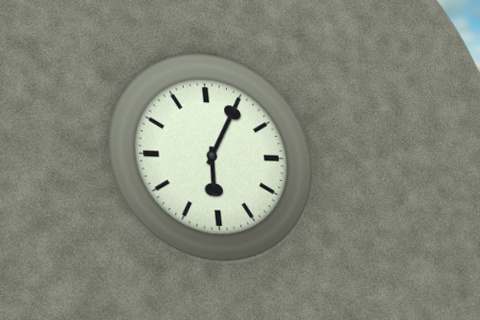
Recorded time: 6:05
